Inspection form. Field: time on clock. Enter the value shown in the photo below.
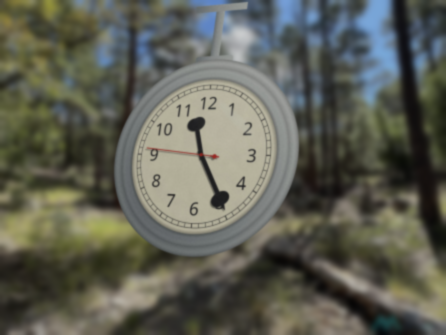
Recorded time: 11:24:46
